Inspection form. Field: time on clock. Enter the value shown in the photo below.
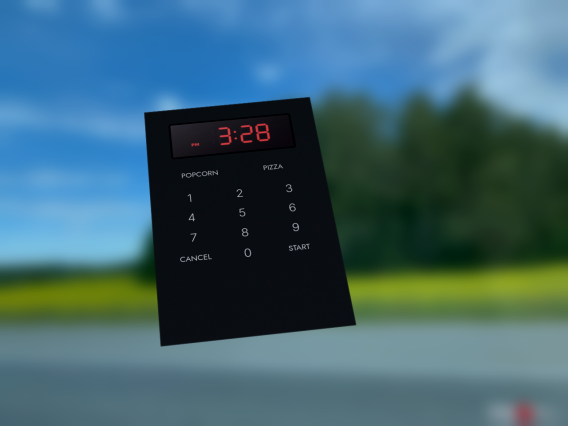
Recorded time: 3:28
